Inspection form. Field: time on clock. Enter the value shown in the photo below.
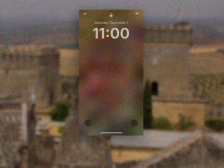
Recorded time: 11:00
